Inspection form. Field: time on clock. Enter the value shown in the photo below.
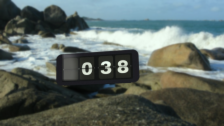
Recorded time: 0:38
